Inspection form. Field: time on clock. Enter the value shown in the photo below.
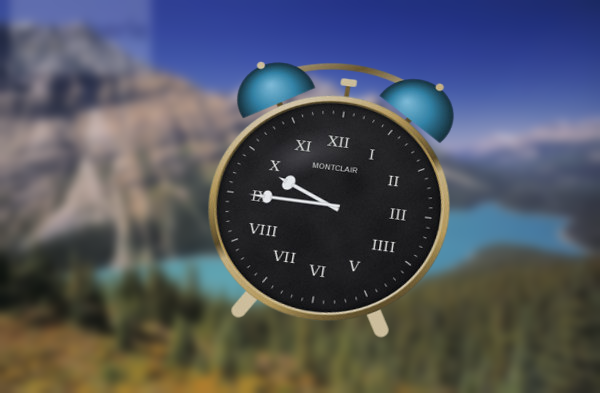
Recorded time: 9:45
